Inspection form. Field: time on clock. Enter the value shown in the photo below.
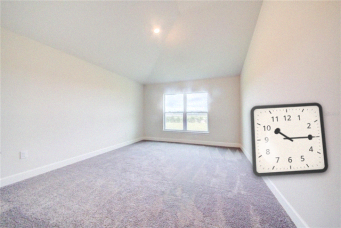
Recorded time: 10:15
